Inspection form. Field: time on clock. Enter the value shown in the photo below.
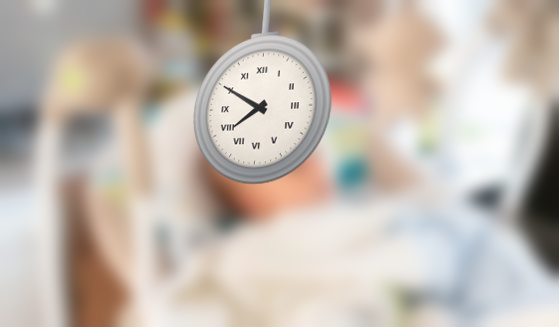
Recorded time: 7:50
